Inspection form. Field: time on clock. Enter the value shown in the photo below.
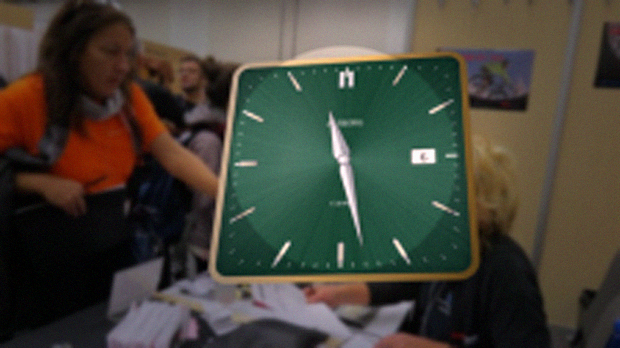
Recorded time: 11:28
